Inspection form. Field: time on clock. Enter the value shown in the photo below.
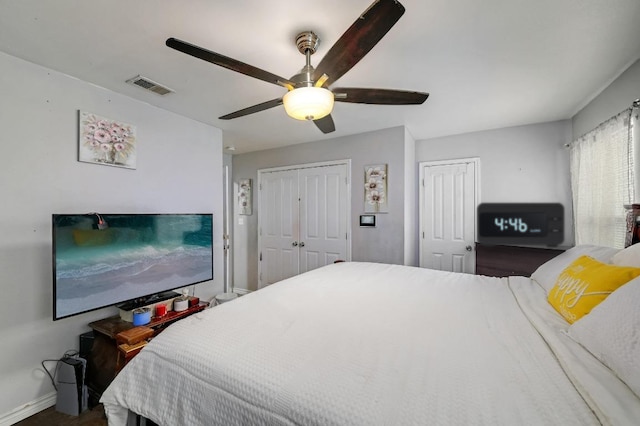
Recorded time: 4:46
